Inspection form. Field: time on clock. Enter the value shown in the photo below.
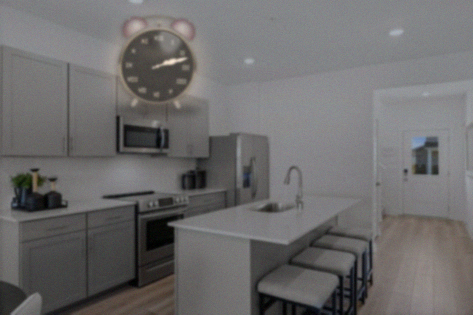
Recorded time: 2:12
